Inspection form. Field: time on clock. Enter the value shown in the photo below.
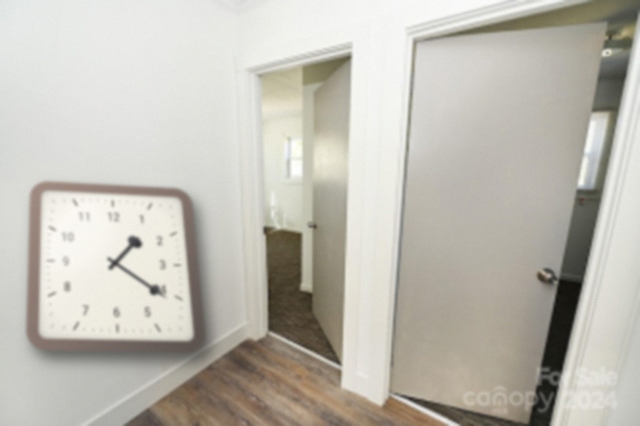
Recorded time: 1:21
